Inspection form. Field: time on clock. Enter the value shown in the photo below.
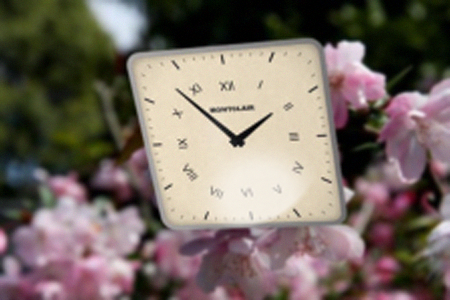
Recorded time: 1:53
